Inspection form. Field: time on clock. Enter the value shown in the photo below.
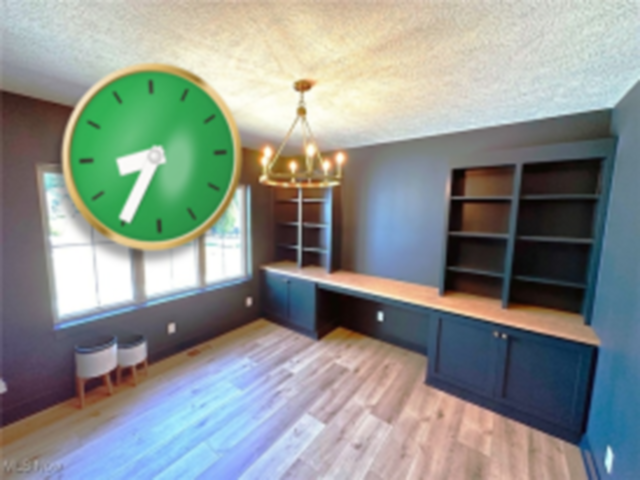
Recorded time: 8:35
